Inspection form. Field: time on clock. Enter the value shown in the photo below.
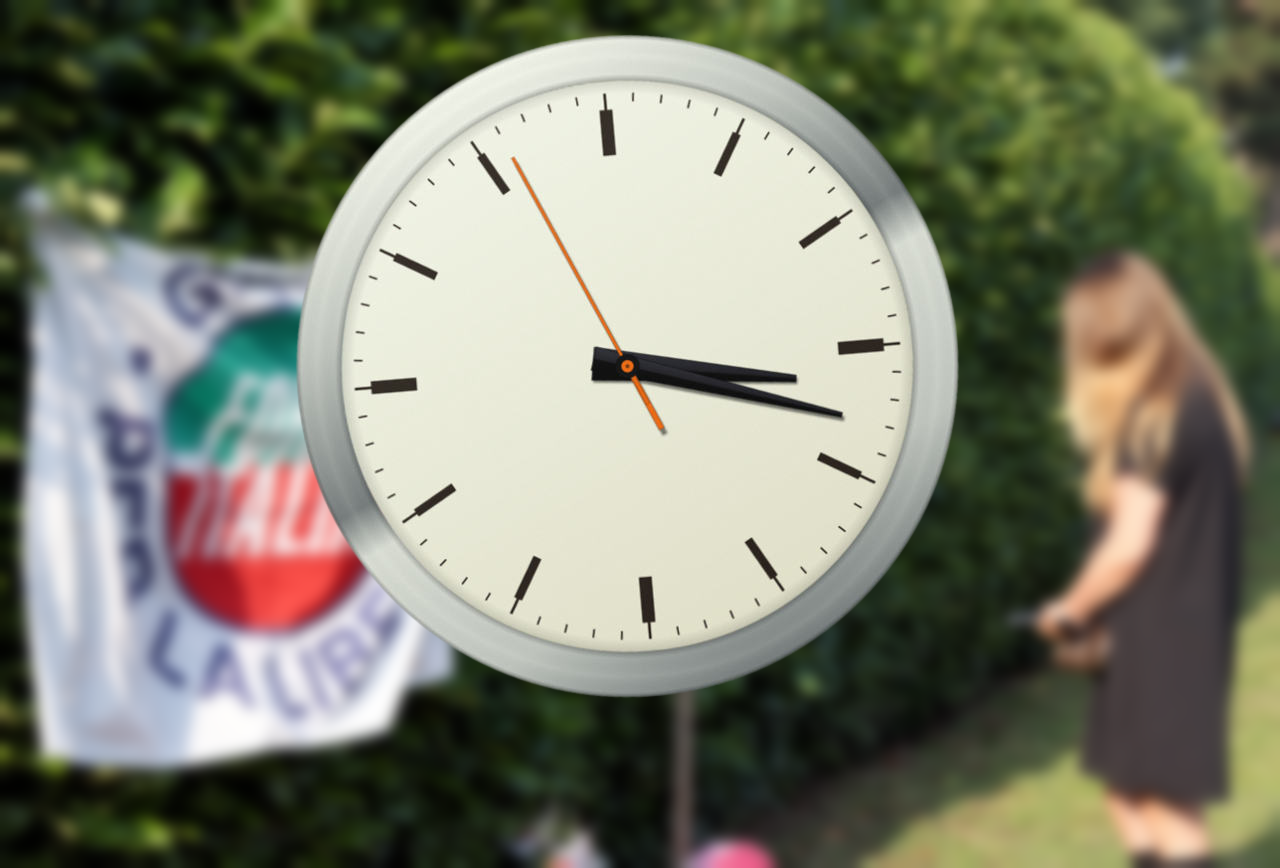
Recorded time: 3:17:56
